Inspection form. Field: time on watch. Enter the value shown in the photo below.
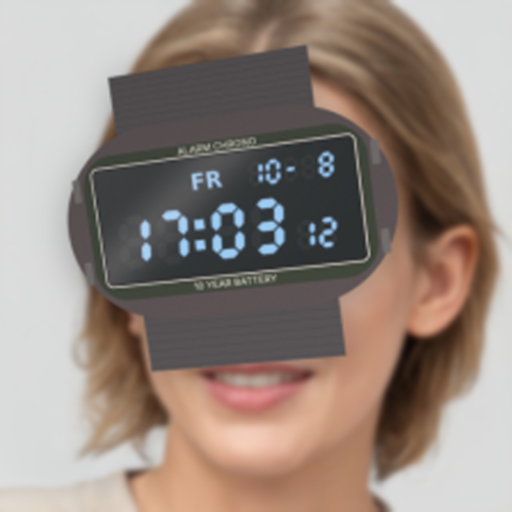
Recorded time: 17:03:12
